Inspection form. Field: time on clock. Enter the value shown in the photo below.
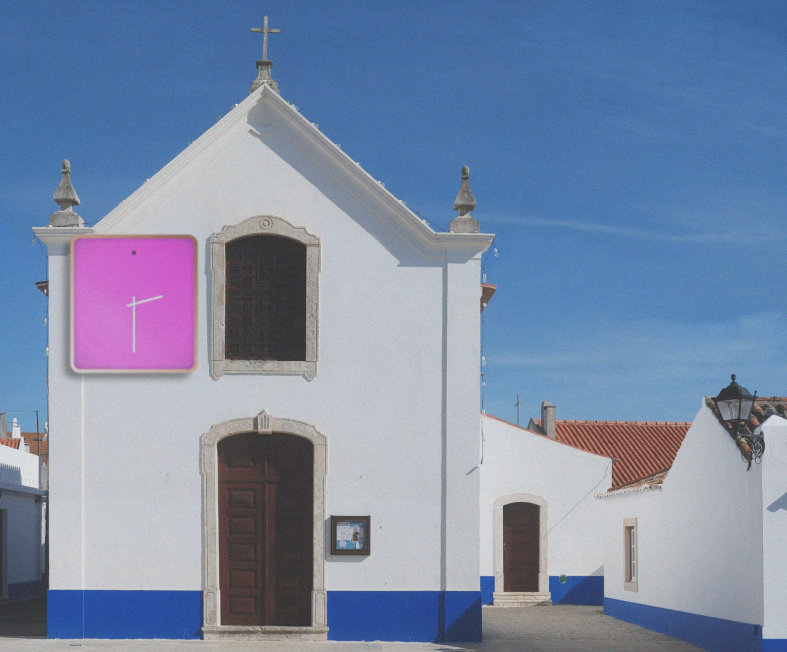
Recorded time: 2:30
